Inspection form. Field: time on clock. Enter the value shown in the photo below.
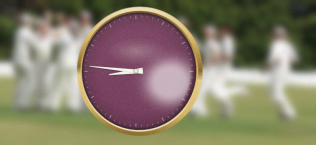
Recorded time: 8:46
